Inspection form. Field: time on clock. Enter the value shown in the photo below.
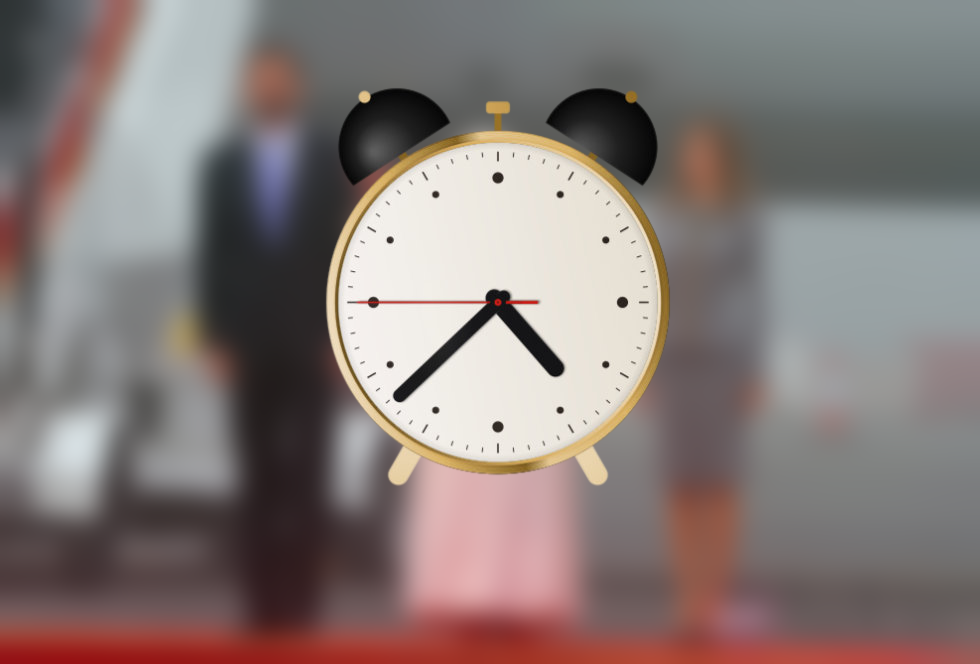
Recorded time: 4:37:45
